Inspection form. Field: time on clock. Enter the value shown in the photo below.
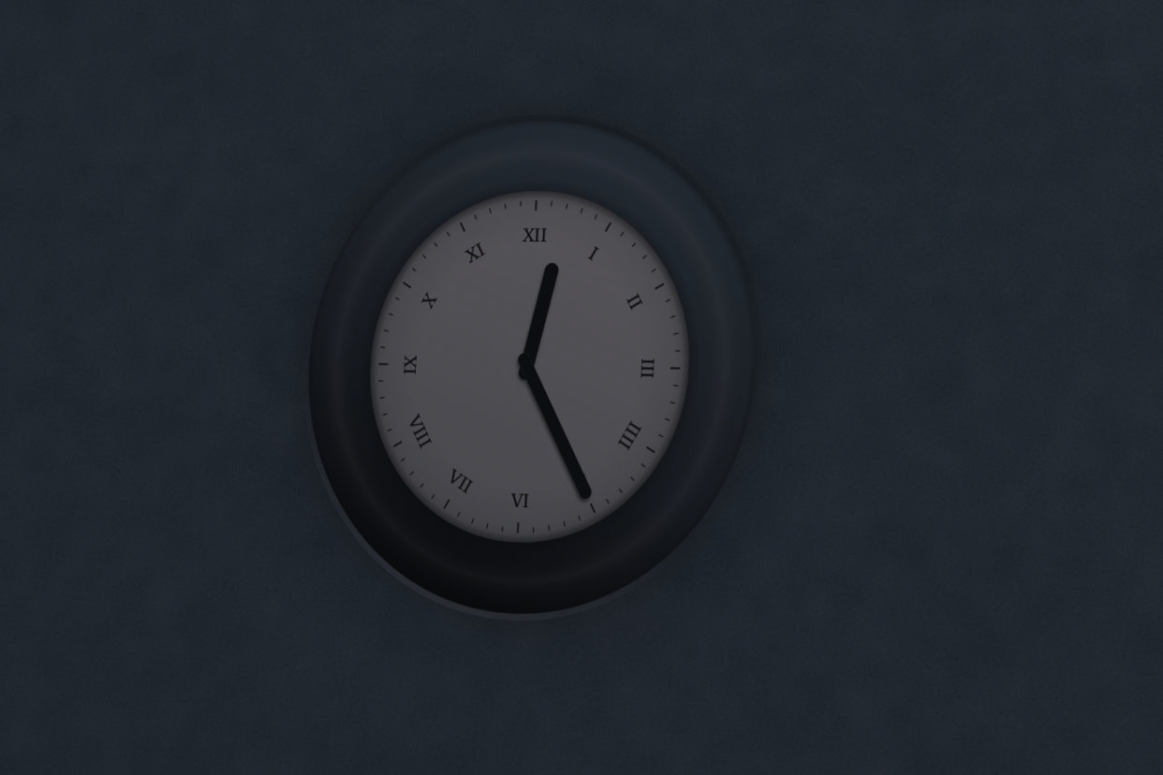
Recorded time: 12:25
